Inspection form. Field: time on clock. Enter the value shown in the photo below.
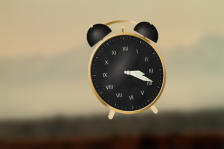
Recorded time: 3:19
